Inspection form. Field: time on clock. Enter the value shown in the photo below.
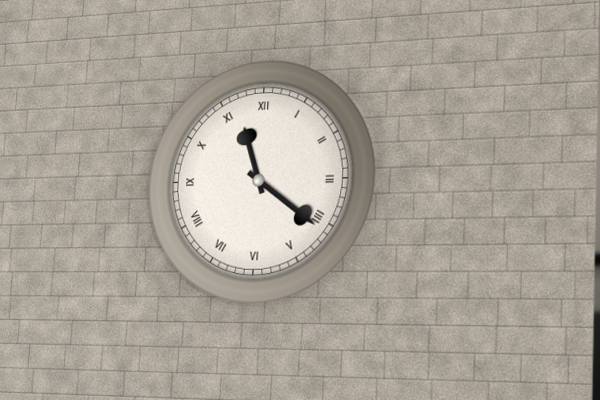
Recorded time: 11:21
